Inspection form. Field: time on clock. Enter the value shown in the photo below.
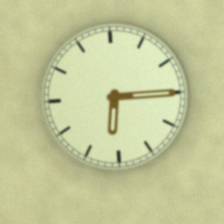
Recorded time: 6:15
